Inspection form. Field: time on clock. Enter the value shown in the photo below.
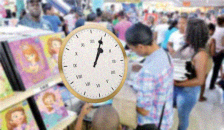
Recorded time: 1:04
